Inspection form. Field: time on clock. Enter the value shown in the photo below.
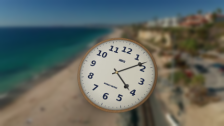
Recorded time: 4:08
